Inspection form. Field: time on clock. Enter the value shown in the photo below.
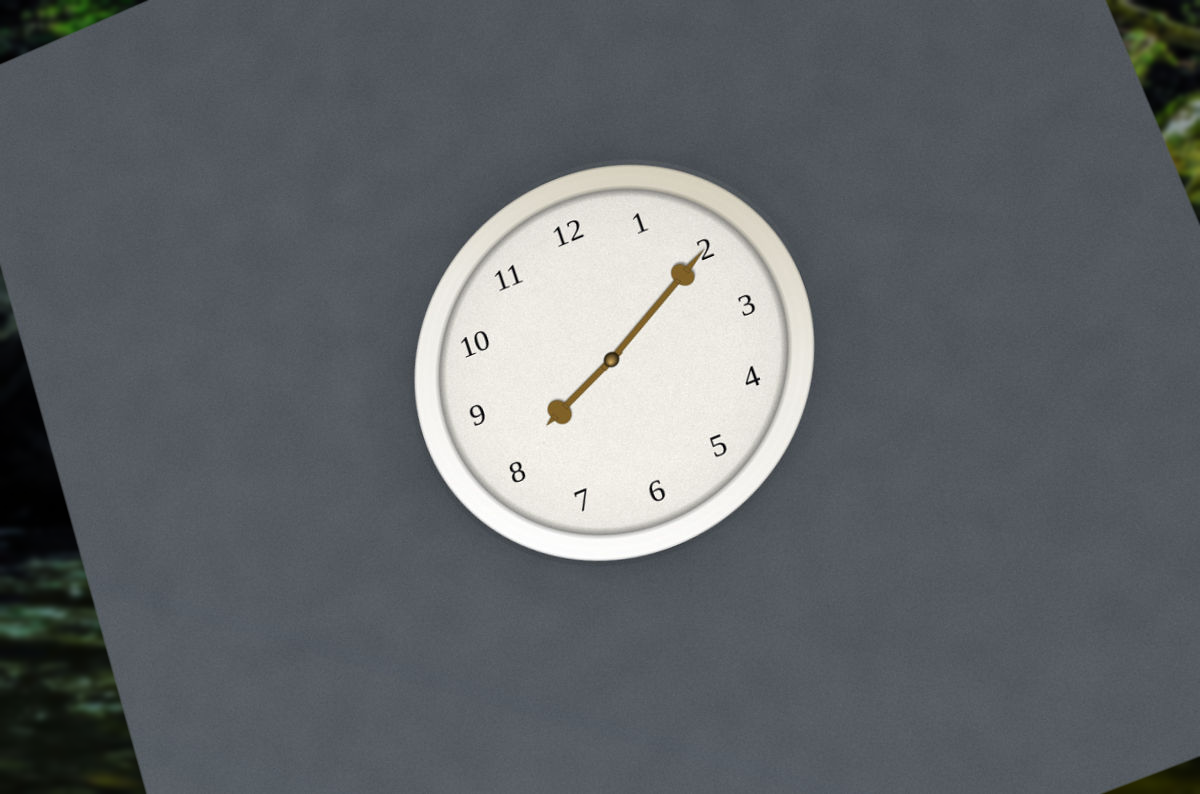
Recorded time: 8:10
